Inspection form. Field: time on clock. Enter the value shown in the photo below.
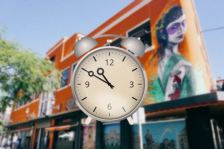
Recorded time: 10:50
